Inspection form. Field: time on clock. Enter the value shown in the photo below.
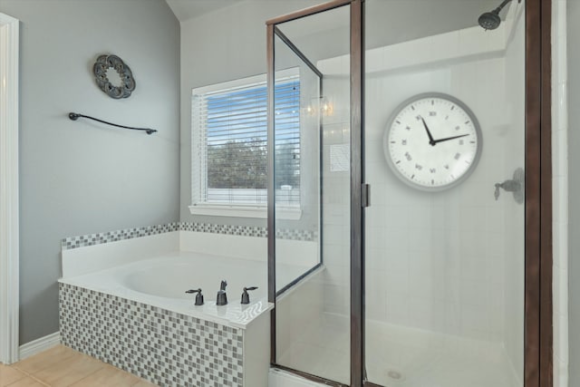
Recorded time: 11:13
